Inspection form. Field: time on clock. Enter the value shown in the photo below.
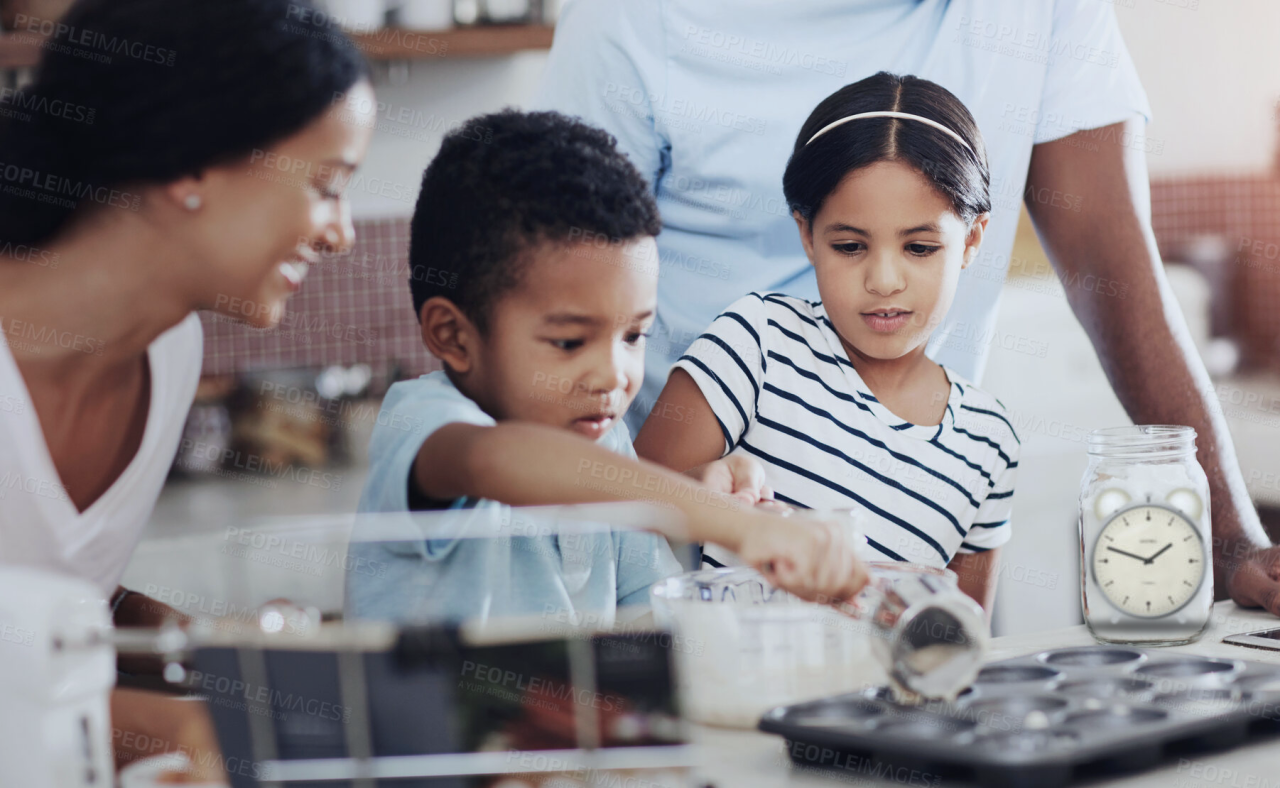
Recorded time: 1:48
